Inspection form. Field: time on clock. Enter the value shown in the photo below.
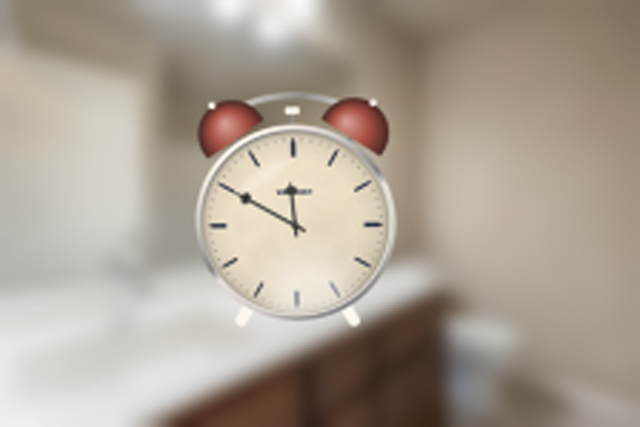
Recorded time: 11:50
